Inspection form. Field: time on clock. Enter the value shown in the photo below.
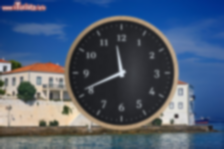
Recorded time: 11:41
